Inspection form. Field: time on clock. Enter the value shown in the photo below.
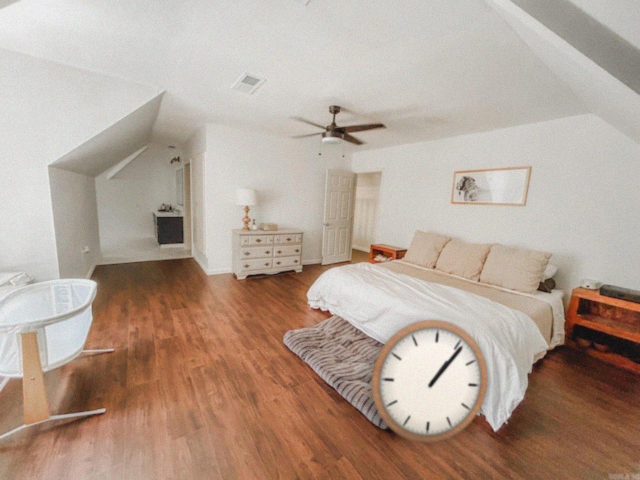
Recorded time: 1:06
